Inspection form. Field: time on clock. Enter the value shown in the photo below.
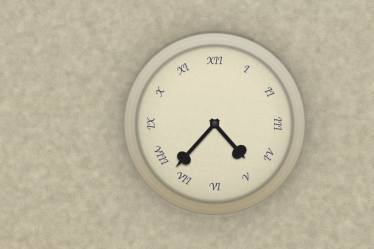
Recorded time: 4:37
